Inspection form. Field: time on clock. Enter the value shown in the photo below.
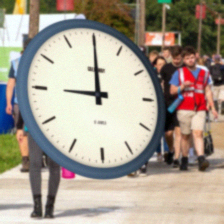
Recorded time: 9:00
